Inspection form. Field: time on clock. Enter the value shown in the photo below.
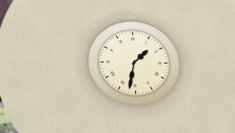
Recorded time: 1:32
